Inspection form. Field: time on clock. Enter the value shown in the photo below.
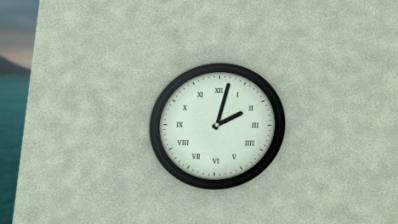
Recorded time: 2:02
